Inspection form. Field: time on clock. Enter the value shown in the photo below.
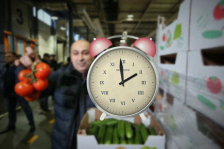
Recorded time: 1:59
